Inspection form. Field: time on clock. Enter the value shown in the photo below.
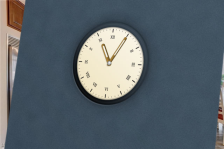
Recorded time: 11:05
